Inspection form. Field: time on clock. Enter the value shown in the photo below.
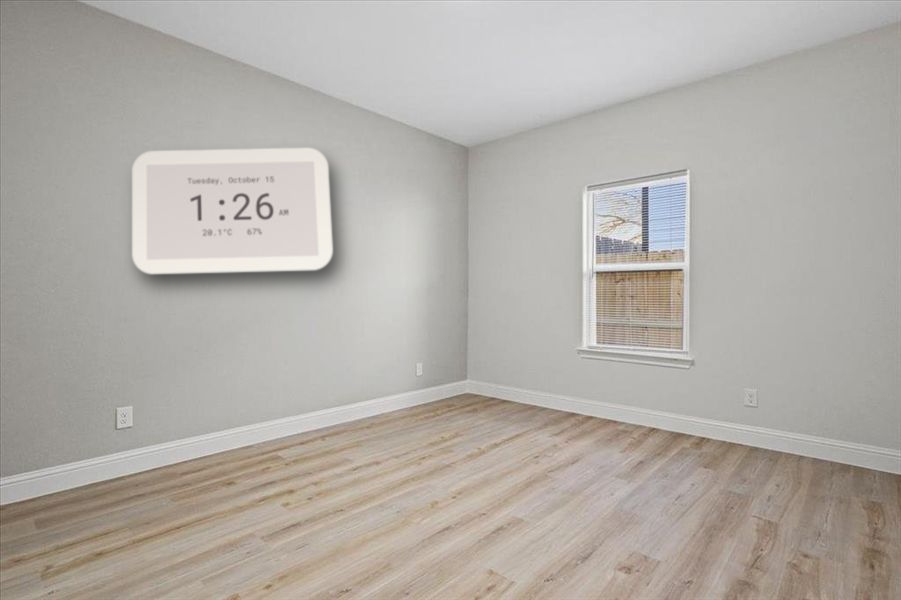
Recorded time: 1:26
